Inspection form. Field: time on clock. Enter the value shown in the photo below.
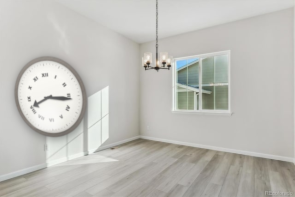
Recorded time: 8:16
